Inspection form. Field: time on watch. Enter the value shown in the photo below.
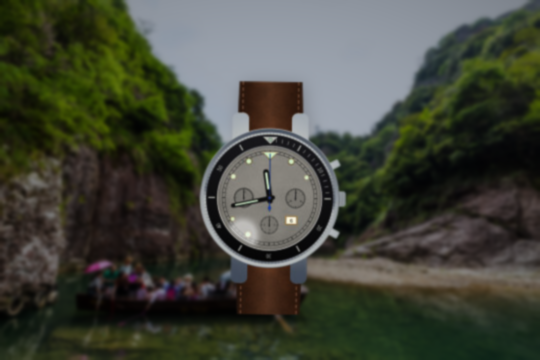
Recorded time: 11:43
